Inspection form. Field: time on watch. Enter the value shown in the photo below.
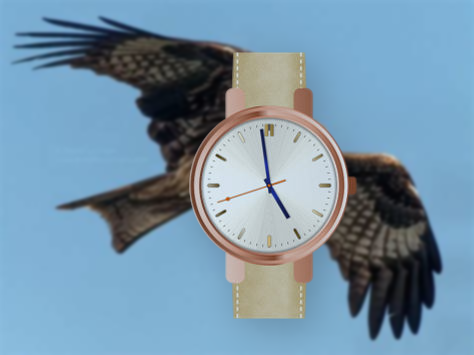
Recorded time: 4:58:42
